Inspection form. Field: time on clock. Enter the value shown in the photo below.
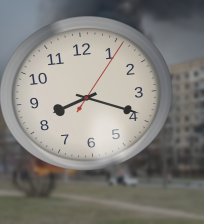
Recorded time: 8:19:06
